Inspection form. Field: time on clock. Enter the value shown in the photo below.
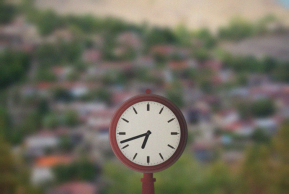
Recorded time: 6:42
